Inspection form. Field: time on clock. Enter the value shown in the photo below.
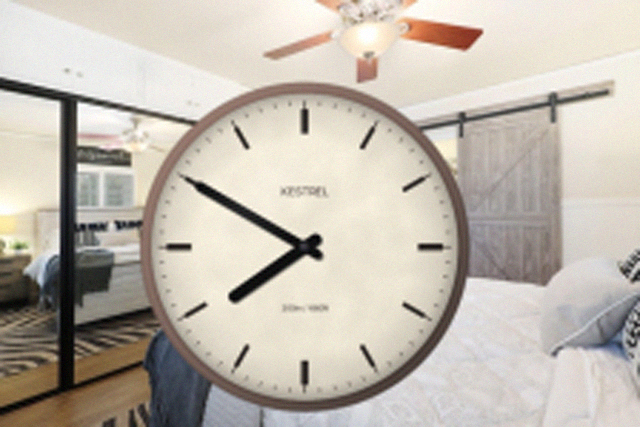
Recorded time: 7:50
